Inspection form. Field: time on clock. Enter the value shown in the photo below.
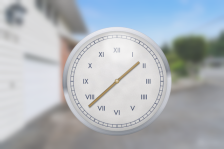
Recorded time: 1:38
